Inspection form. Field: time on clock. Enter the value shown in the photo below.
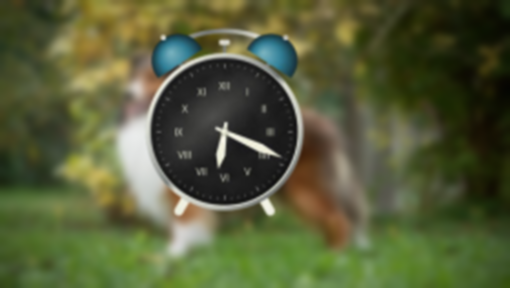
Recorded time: 6:19
